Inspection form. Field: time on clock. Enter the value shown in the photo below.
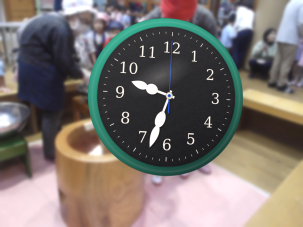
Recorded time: 9:33:00
